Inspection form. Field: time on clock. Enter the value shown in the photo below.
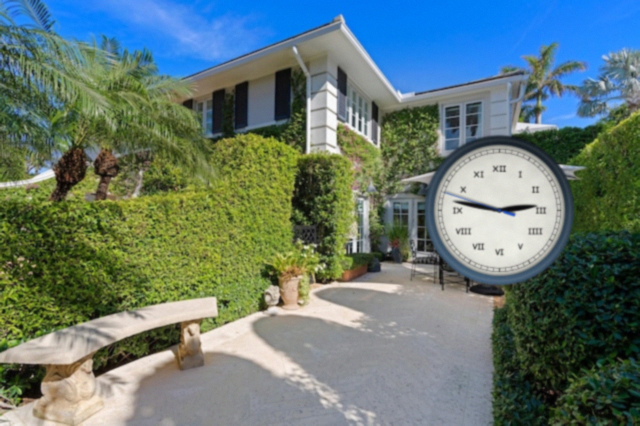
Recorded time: 2:46:48
